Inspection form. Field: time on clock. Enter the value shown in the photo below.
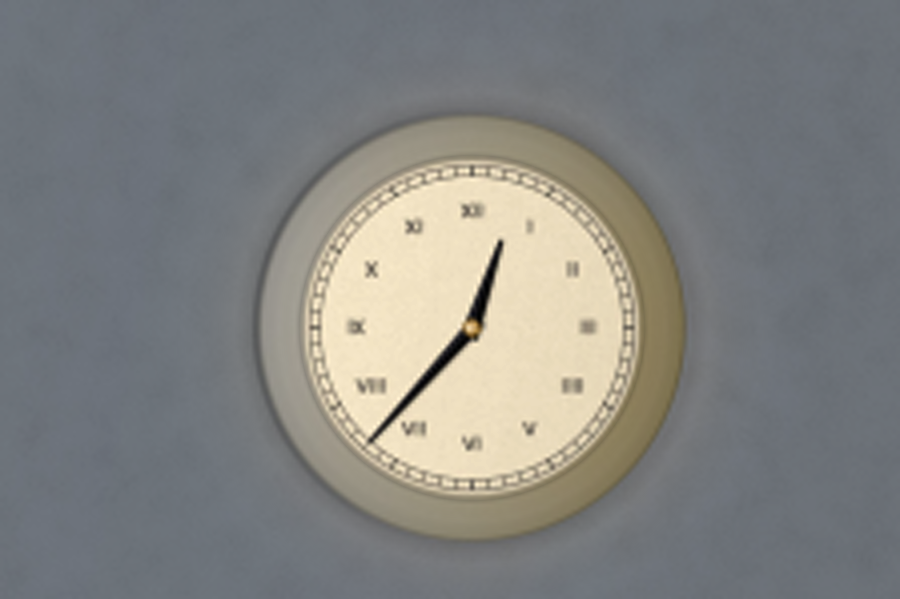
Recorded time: 12:37
